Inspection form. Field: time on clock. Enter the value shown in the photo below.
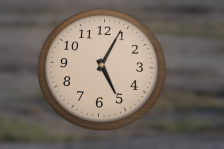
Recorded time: 5:04
